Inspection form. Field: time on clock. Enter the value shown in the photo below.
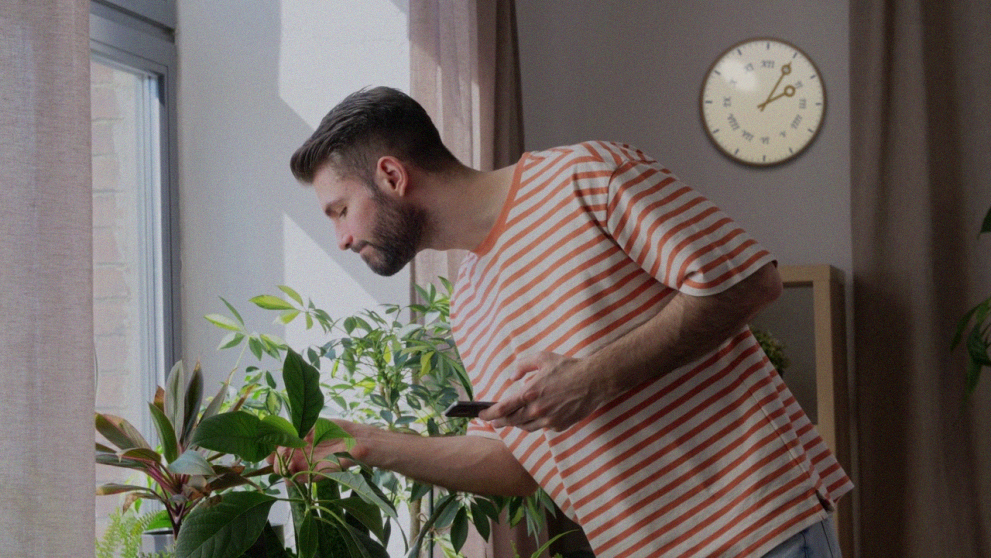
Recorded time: 2:05
